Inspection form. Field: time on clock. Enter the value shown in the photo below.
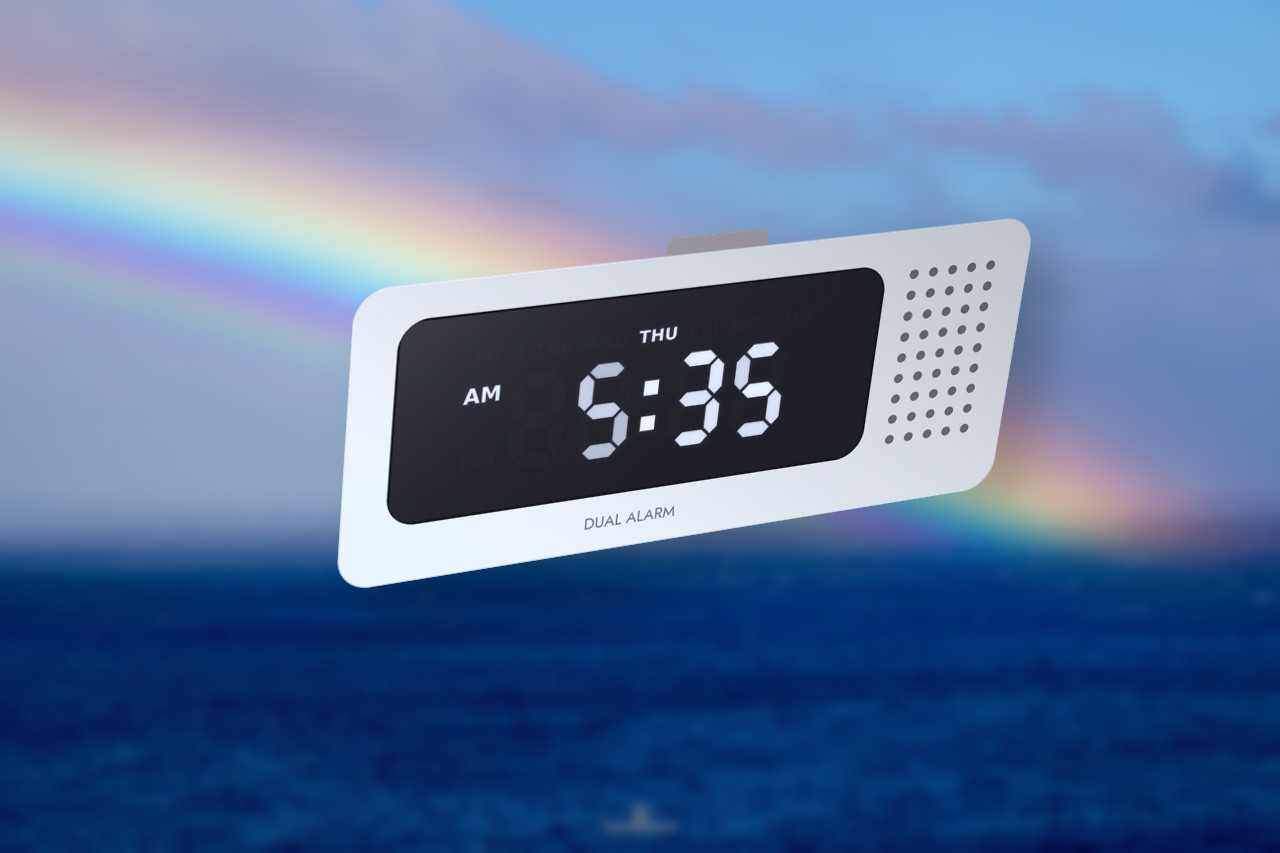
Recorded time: 5:35
